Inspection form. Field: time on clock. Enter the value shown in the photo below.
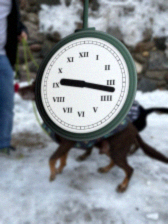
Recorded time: 9:17
